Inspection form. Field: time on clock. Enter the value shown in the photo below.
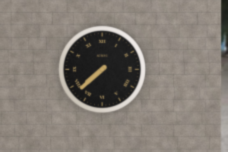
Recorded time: 7:38
